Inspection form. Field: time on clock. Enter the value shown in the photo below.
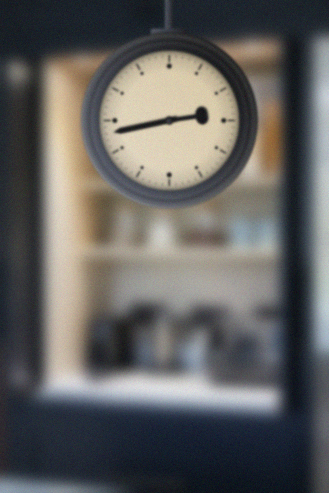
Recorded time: 2:43
